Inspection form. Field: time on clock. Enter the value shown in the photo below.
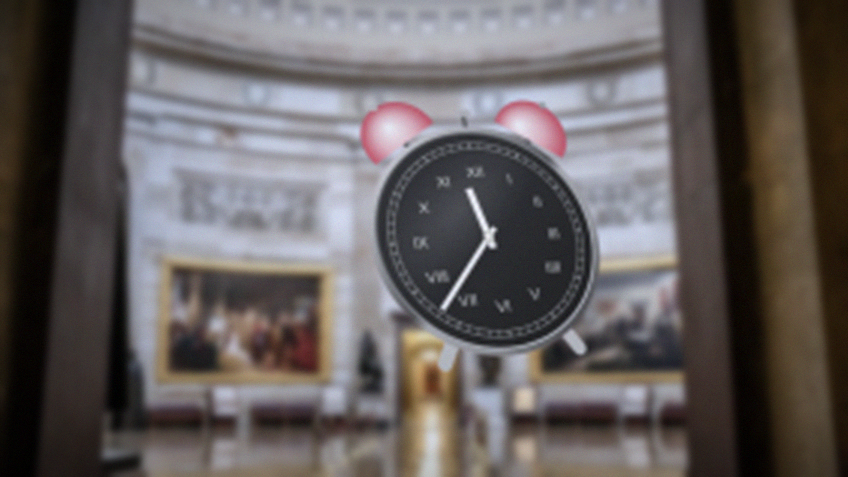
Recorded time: 11:37
